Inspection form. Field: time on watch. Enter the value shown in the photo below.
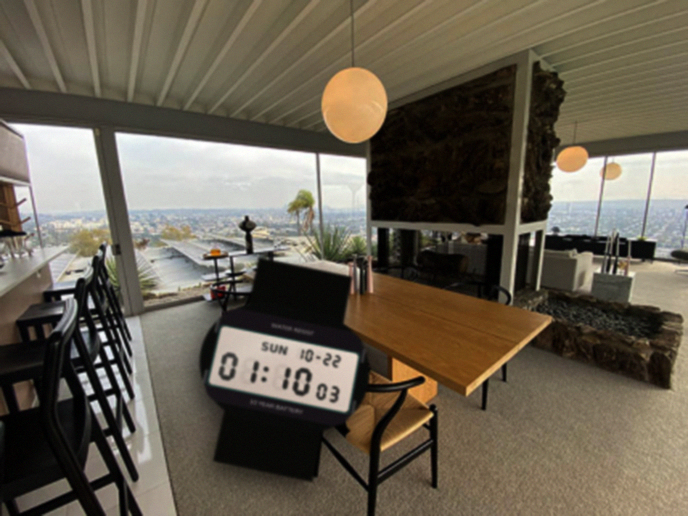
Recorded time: 1:10:03
